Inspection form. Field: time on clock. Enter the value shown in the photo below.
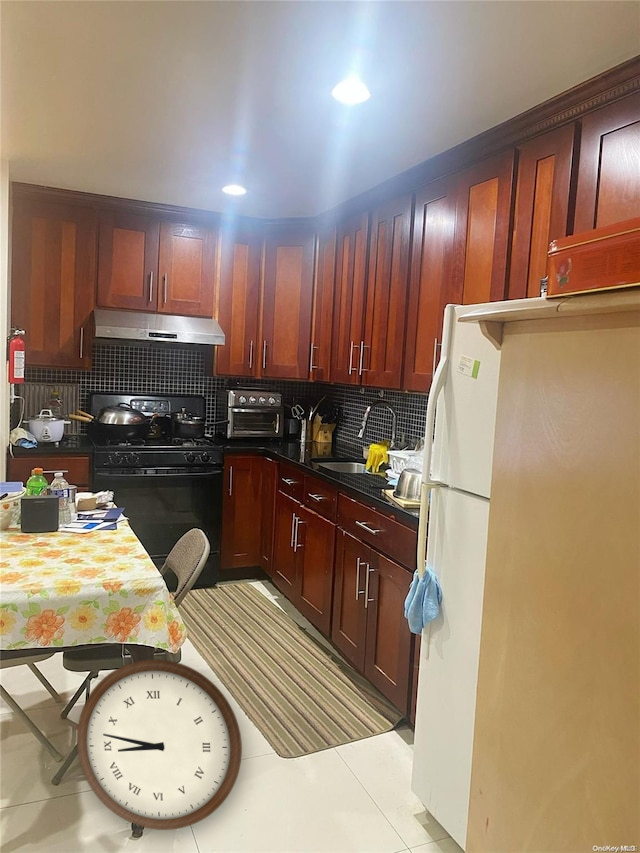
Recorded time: 8:47
